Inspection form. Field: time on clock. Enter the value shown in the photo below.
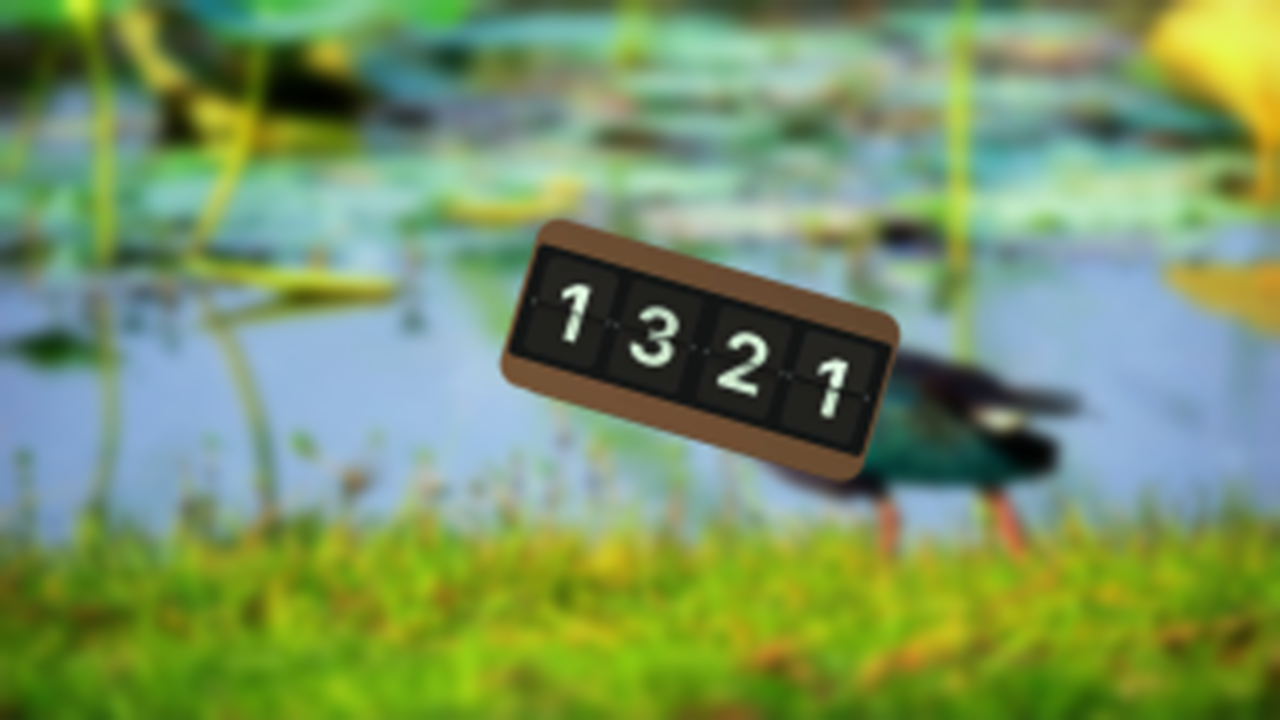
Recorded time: 13:21
